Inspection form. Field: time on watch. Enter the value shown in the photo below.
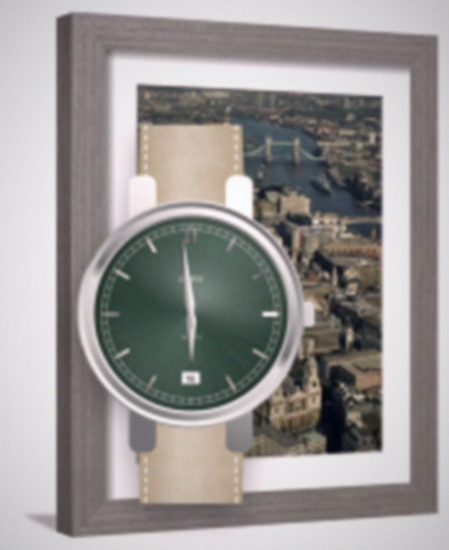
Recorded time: 5:59
